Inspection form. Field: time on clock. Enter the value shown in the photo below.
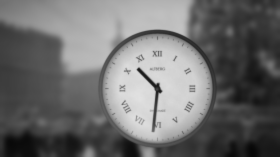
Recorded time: 10:31
